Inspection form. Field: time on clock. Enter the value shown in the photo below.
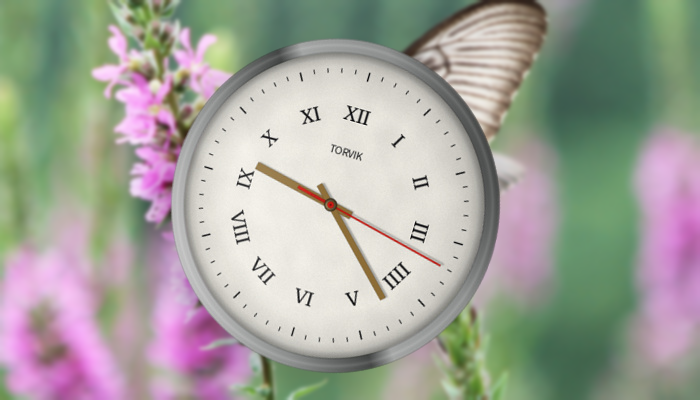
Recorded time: 9:22:17
